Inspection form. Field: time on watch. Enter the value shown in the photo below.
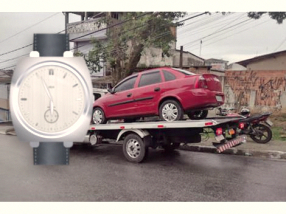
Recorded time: 5:56
